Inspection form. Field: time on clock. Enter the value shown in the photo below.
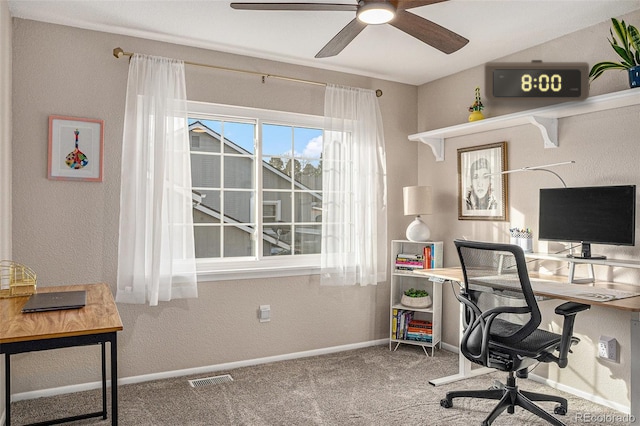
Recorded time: 8:00
